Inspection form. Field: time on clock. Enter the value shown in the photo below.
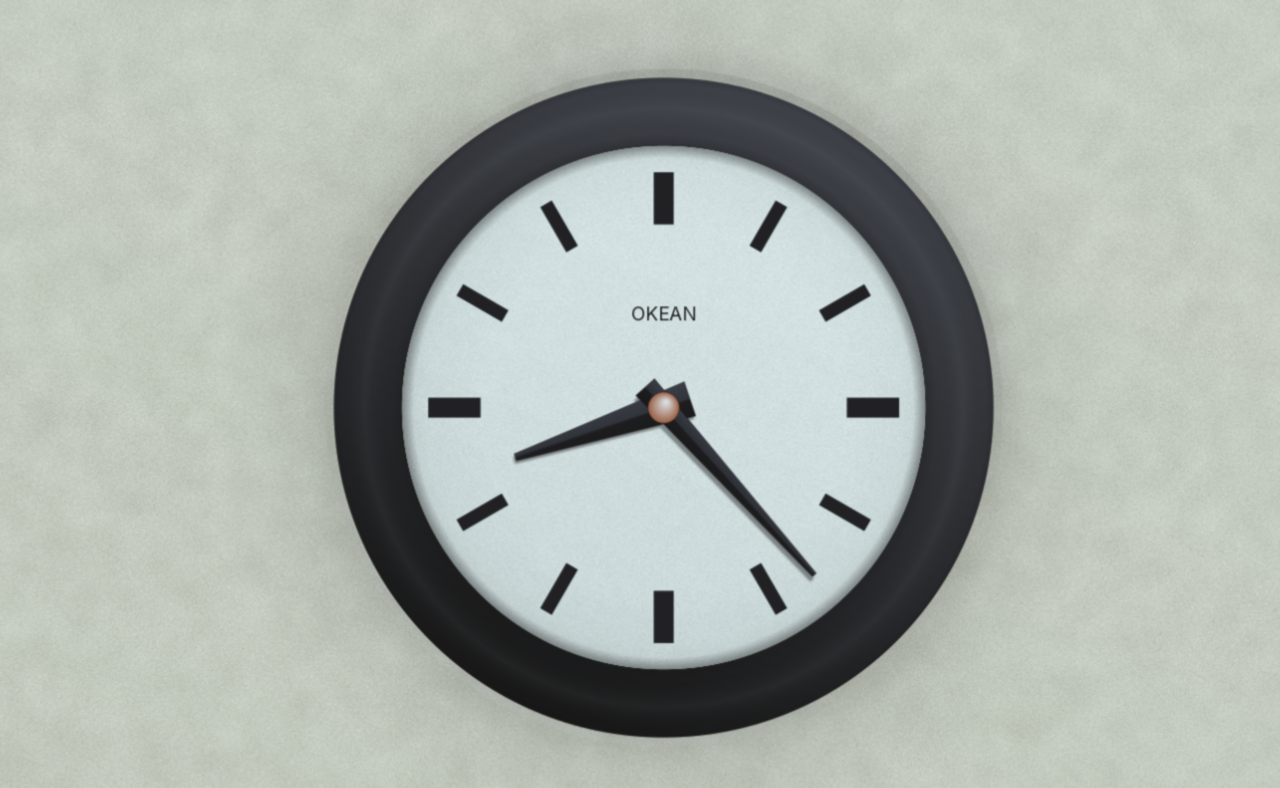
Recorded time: 8:23
